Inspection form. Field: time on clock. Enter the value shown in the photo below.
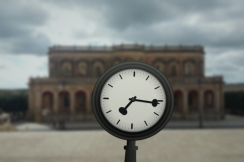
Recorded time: 7:16
